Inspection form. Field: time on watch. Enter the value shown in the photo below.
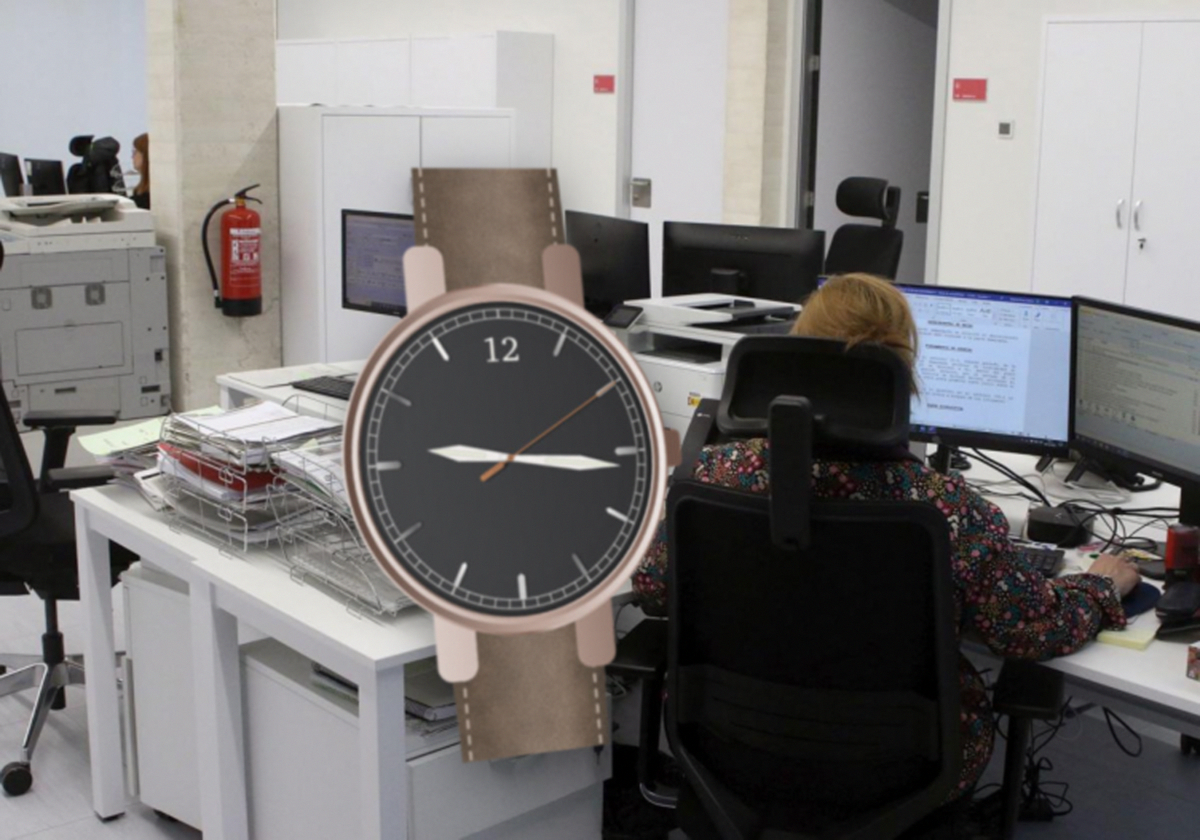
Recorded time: 9:16:10
